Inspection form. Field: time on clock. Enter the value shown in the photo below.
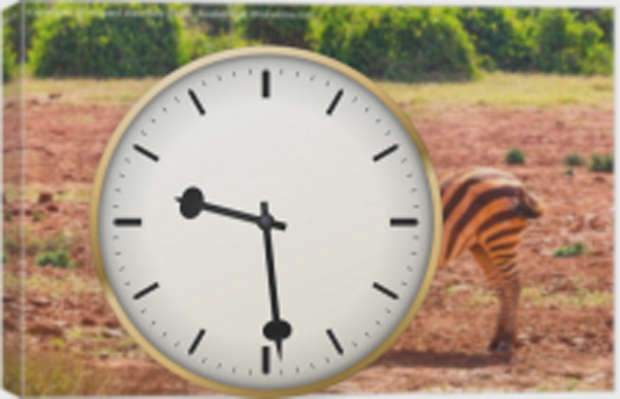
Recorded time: 9:29
